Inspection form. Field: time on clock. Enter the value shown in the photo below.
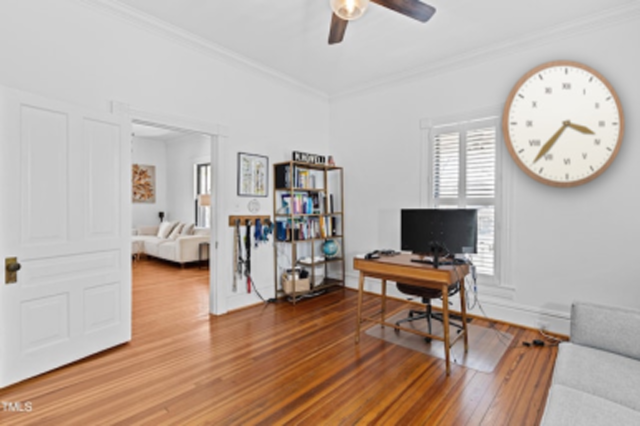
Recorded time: 3:37
